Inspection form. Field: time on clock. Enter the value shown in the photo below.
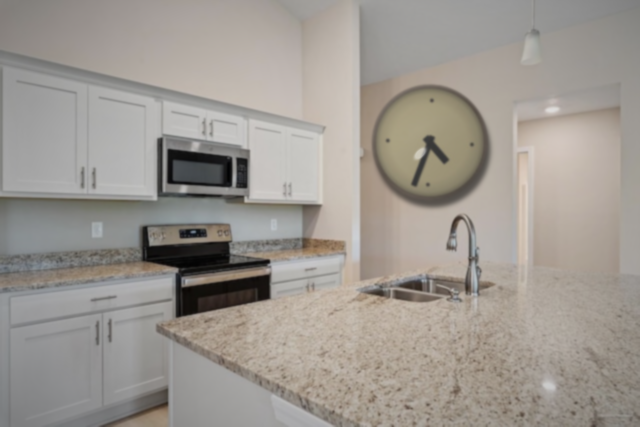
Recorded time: 4:33
